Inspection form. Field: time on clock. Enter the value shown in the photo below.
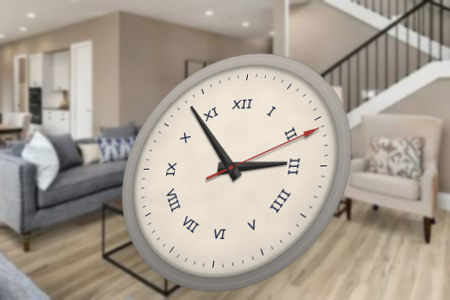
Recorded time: 2:53:11
